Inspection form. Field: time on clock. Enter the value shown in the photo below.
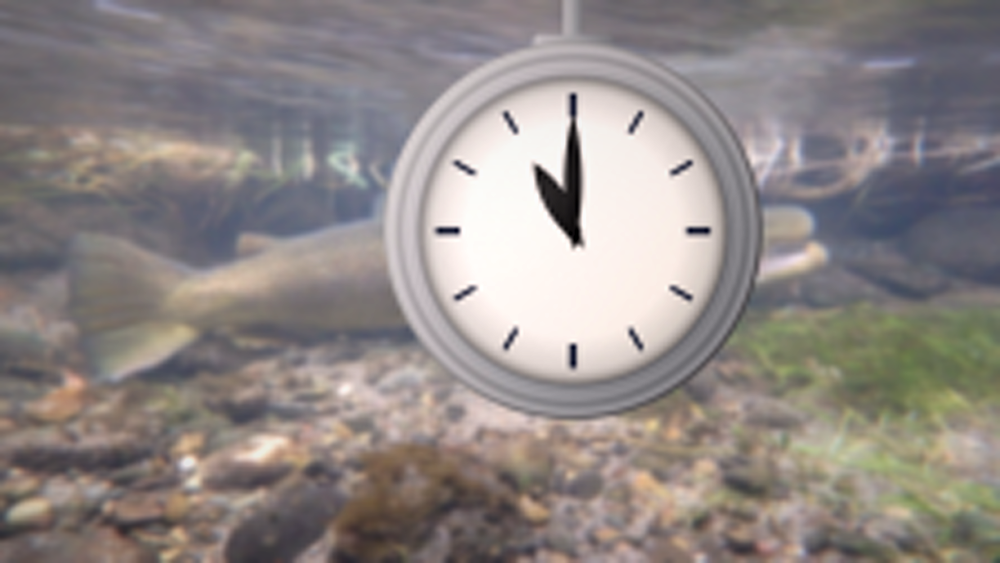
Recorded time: 11:00
